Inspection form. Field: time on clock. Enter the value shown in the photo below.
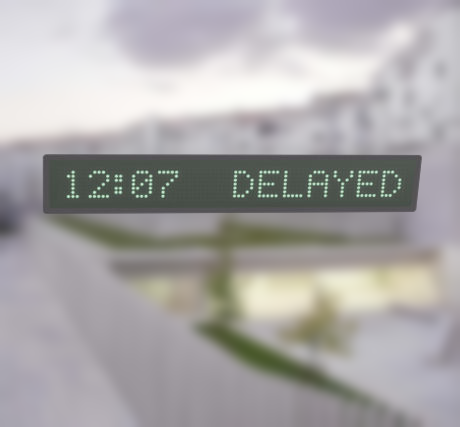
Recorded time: 12:07
